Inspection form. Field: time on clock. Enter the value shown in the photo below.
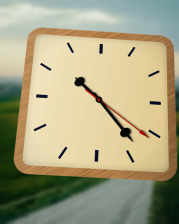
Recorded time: 10:23:21
